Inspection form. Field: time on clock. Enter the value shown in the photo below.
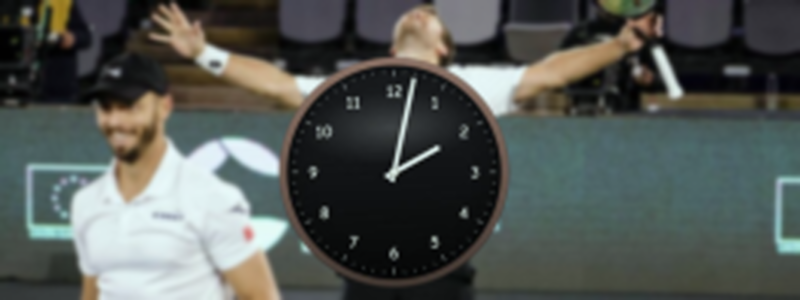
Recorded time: 2:02
